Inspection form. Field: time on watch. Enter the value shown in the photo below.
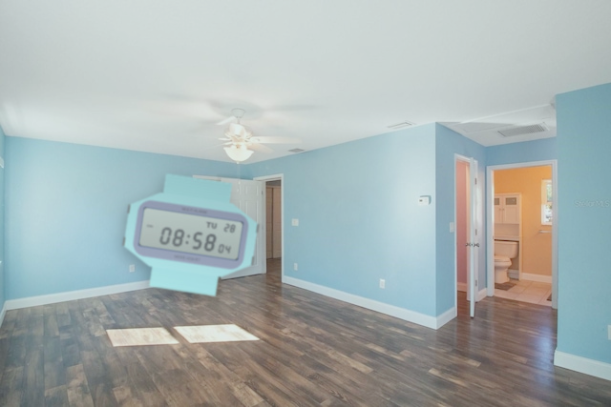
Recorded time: 8:58
